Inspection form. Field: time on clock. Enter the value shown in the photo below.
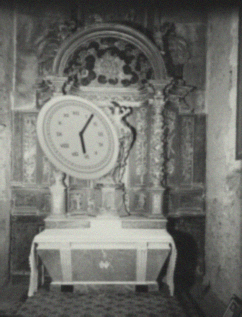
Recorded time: 6:07
